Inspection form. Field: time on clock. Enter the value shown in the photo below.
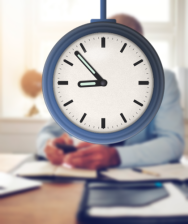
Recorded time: 8:53
